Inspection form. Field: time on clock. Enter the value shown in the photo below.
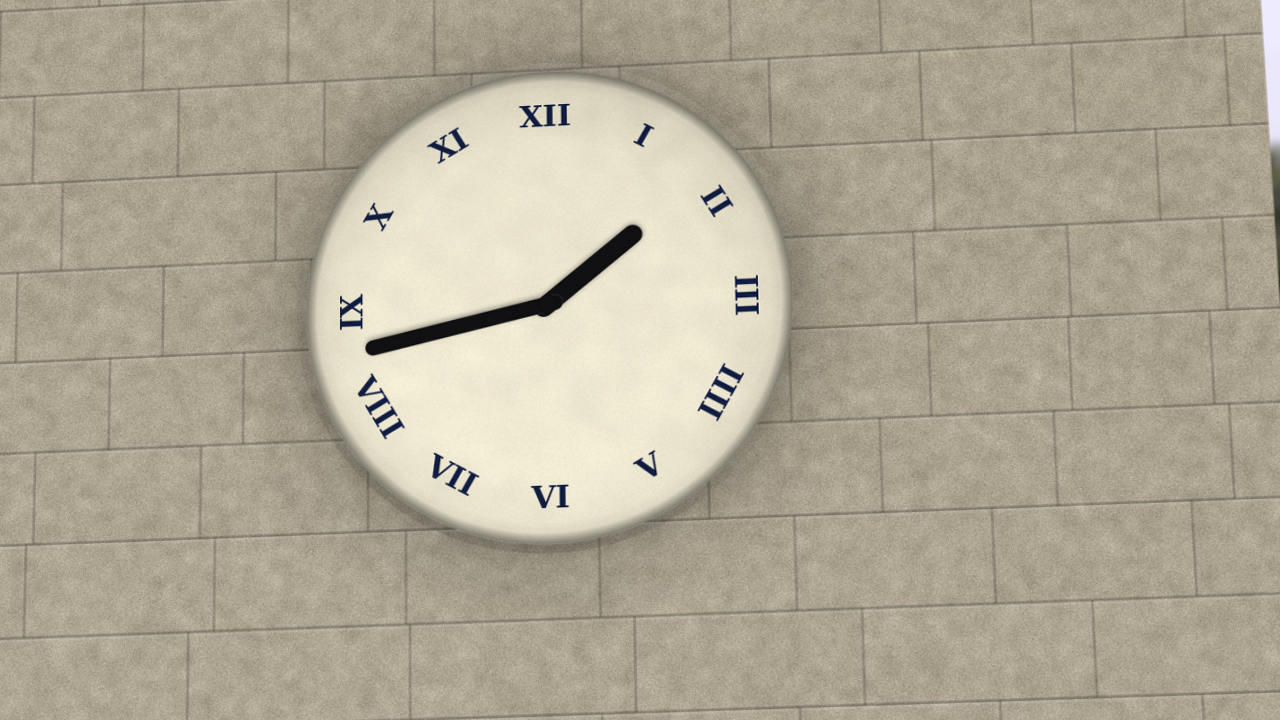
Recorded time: 1:43
